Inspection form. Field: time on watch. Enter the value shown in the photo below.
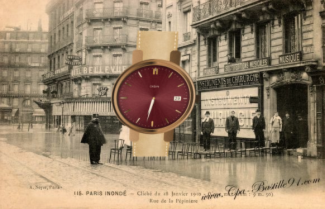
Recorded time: 6:32
